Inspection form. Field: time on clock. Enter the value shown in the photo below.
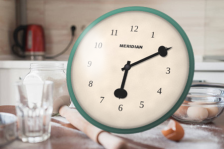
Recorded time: 6:10
